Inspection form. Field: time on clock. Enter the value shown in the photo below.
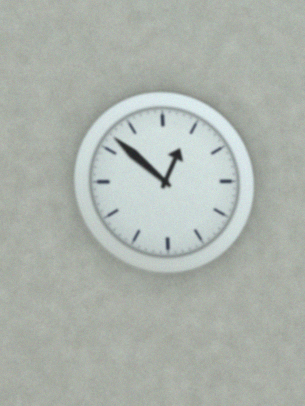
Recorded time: 12:52
